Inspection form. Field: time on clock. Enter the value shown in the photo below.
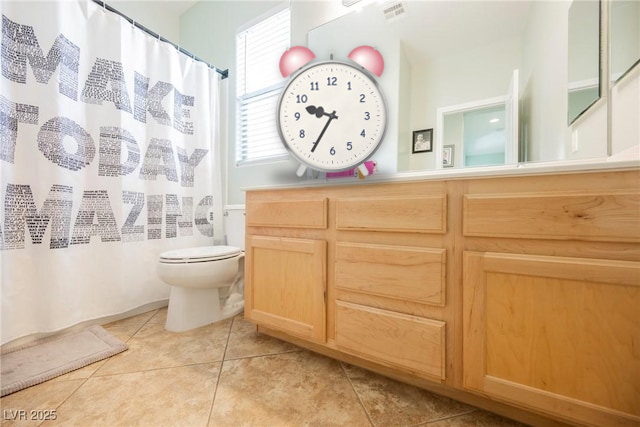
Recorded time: 9:35
